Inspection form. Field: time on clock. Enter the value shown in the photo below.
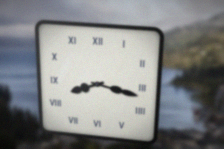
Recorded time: 8:17
